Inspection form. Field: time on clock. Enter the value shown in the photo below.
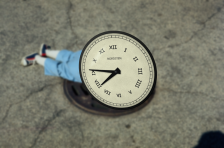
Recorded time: 7:46
